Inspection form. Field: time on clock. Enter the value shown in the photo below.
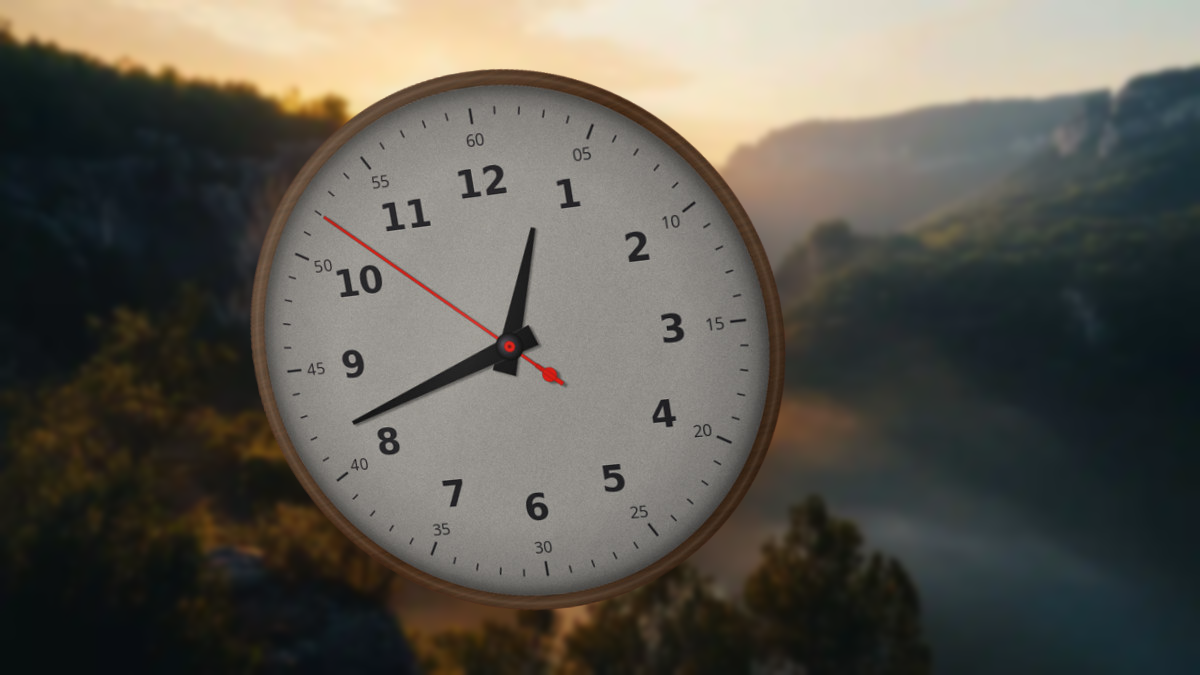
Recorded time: 12:41:52
